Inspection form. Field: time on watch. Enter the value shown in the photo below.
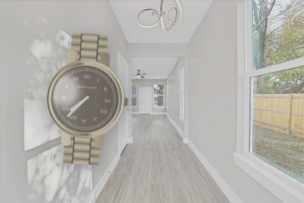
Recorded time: 7:37
